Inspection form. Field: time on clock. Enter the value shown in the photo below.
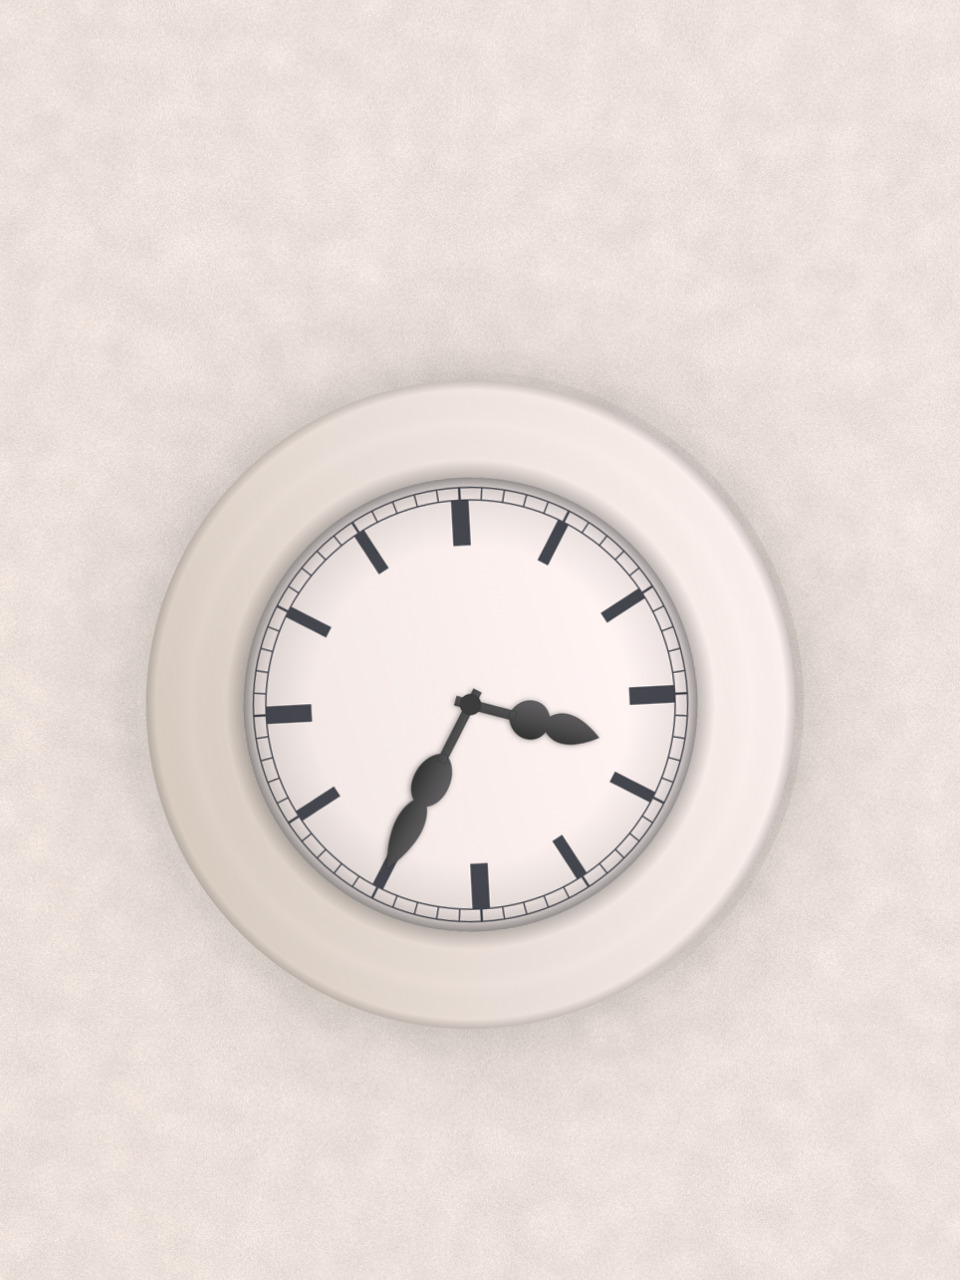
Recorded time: 3:35
